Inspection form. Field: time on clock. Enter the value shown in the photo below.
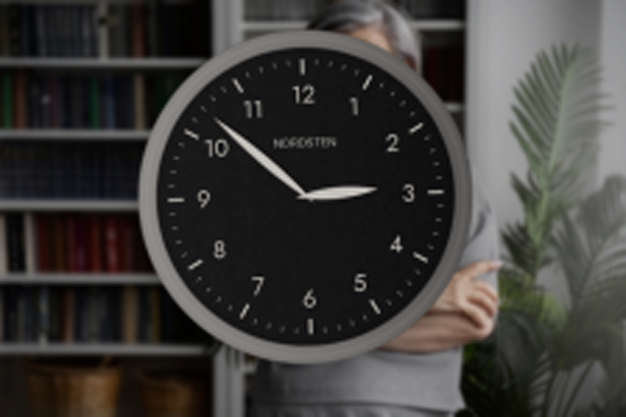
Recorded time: 2:52
